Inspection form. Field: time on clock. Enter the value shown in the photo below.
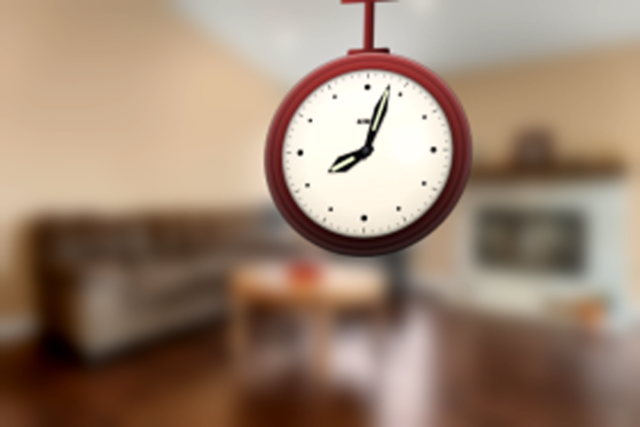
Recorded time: 8:03
